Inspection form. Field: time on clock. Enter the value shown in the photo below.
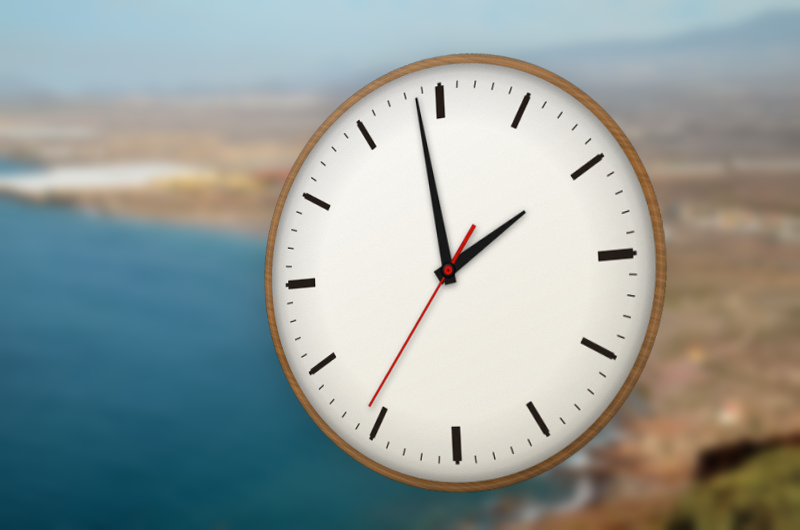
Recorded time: 1:58:36
